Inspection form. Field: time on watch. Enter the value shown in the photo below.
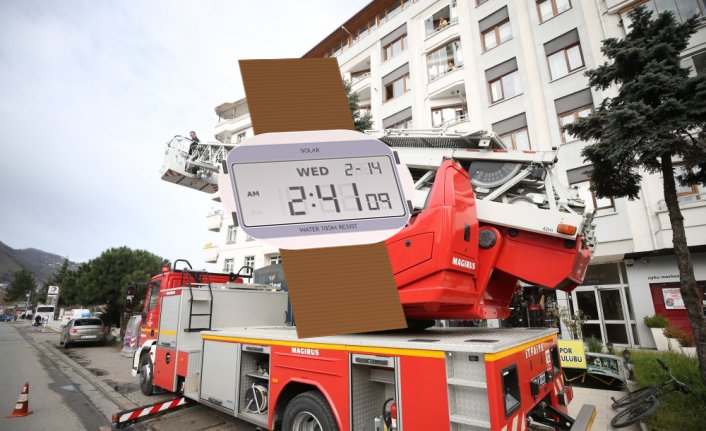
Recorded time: 2:41:09
